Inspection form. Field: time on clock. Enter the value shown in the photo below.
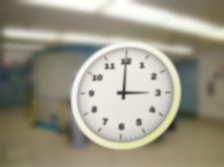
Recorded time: 3:00
